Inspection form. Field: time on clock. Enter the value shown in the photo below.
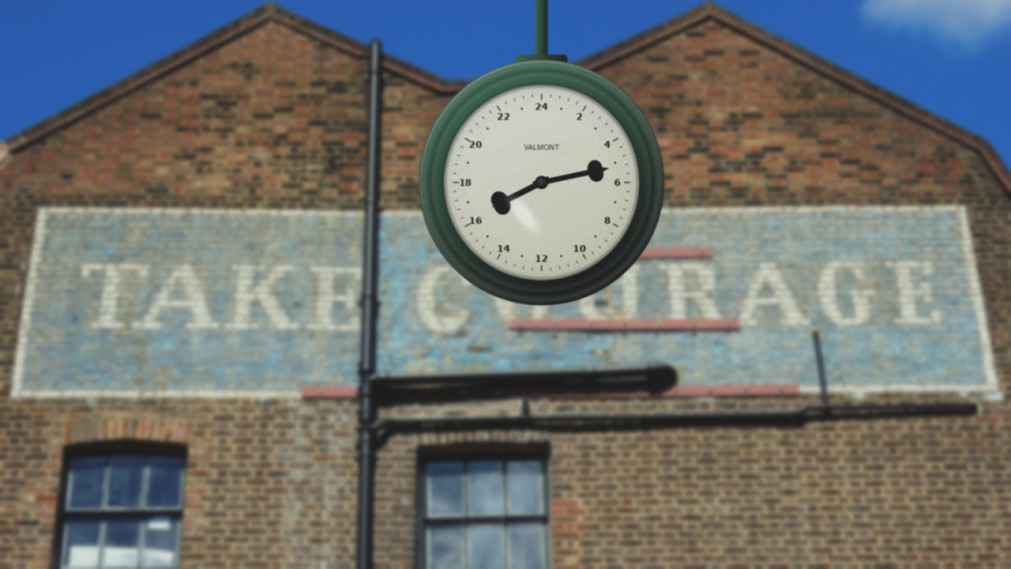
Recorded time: 16:13
